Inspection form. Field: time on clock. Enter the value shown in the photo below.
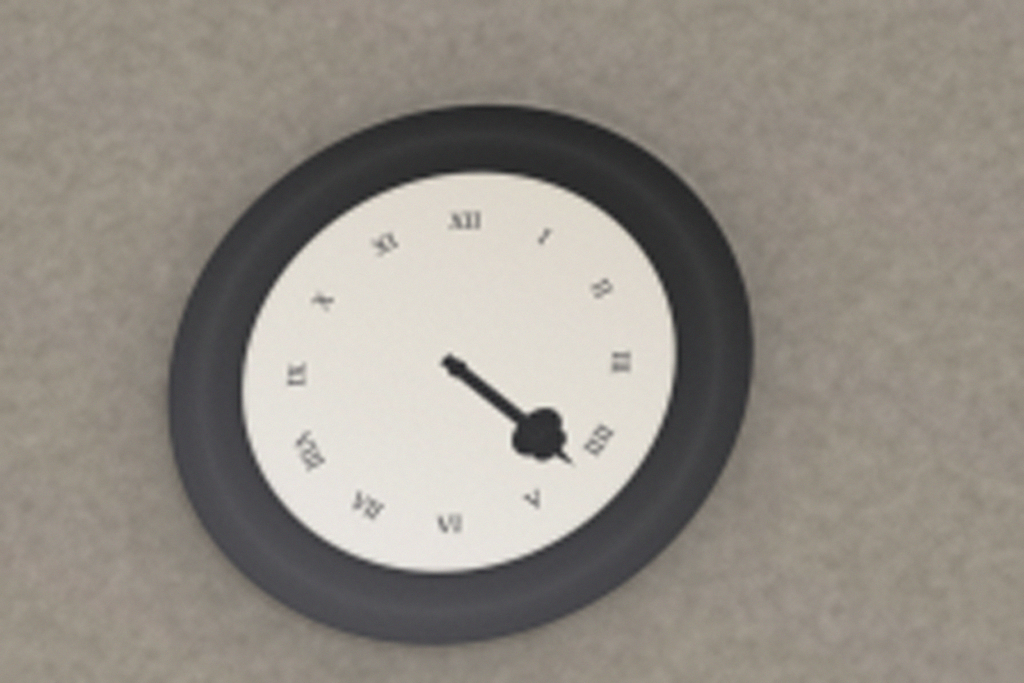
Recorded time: 4:22
